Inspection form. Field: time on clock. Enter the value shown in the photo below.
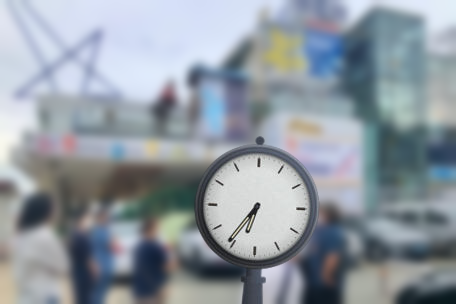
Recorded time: 6:36
